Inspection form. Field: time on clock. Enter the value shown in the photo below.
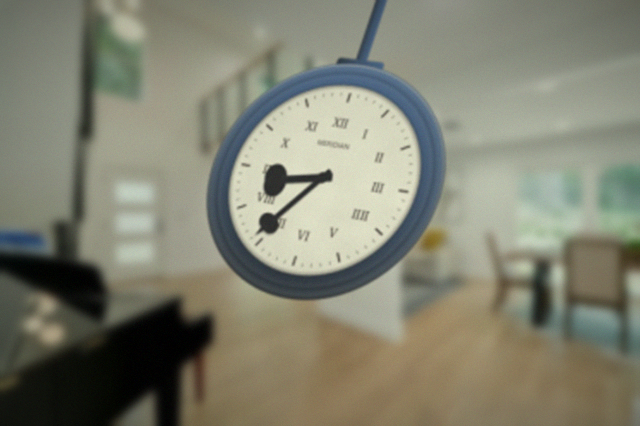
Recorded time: 8:36
